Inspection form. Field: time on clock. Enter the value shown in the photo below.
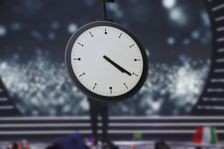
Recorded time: 4:21
